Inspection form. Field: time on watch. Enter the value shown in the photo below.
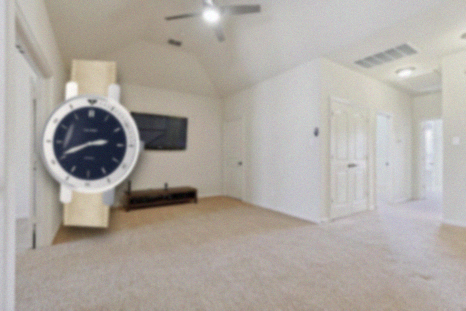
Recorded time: 2:41
